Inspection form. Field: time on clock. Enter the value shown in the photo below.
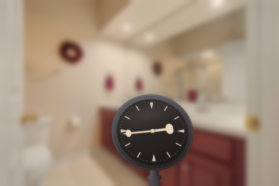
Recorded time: 2:44
